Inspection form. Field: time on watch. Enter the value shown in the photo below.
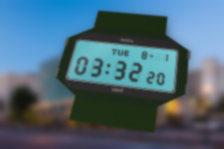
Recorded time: 3:32:20
